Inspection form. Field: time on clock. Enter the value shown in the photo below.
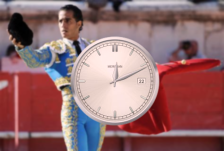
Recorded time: 12:11
